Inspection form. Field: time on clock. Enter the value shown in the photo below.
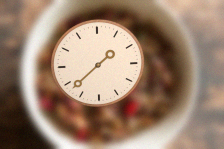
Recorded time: 1:38
